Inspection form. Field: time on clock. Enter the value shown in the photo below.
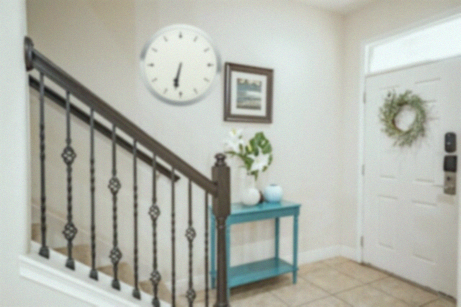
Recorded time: 6:32
